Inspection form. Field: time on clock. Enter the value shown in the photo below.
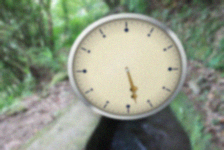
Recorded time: 5:28
